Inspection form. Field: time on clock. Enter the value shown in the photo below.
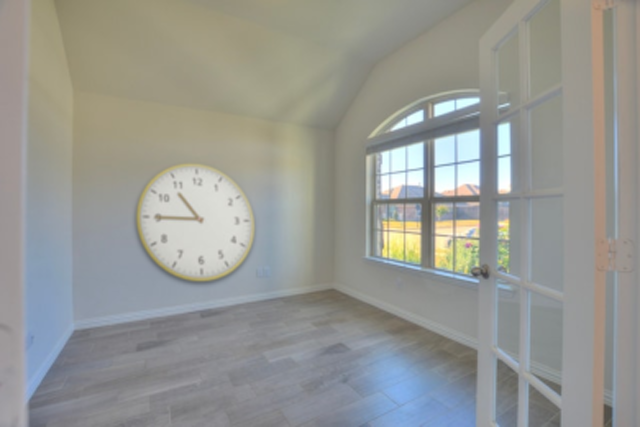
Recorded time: 10:45
